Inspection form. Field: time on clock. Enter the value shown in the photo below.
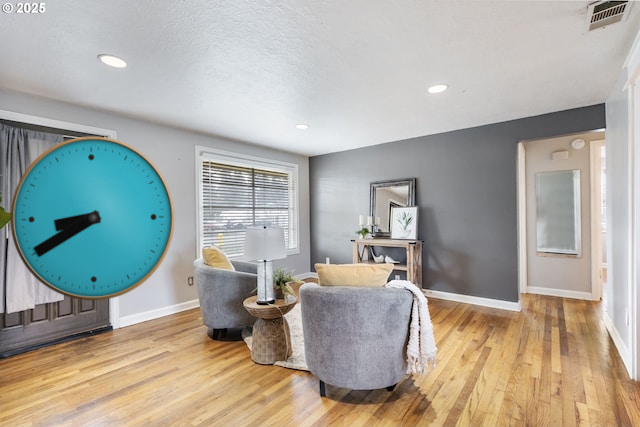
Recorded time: 8:40
